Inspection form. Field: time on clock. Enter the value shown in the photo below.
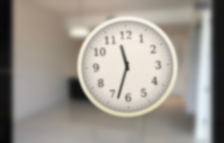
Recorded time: 11:33
